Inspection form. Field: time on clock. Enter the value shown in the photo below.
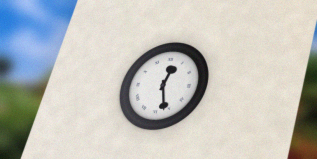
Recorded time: 12:27
